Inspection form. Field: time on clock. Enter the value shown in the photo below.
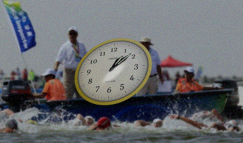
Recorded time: 1:08
